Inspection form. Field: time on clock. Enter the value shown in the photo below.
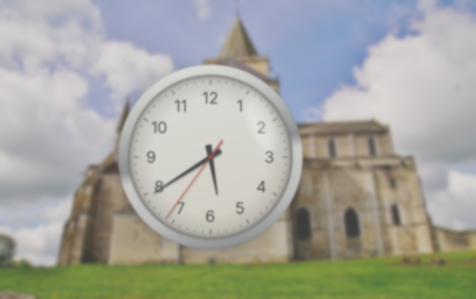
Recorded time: 5:39:36
